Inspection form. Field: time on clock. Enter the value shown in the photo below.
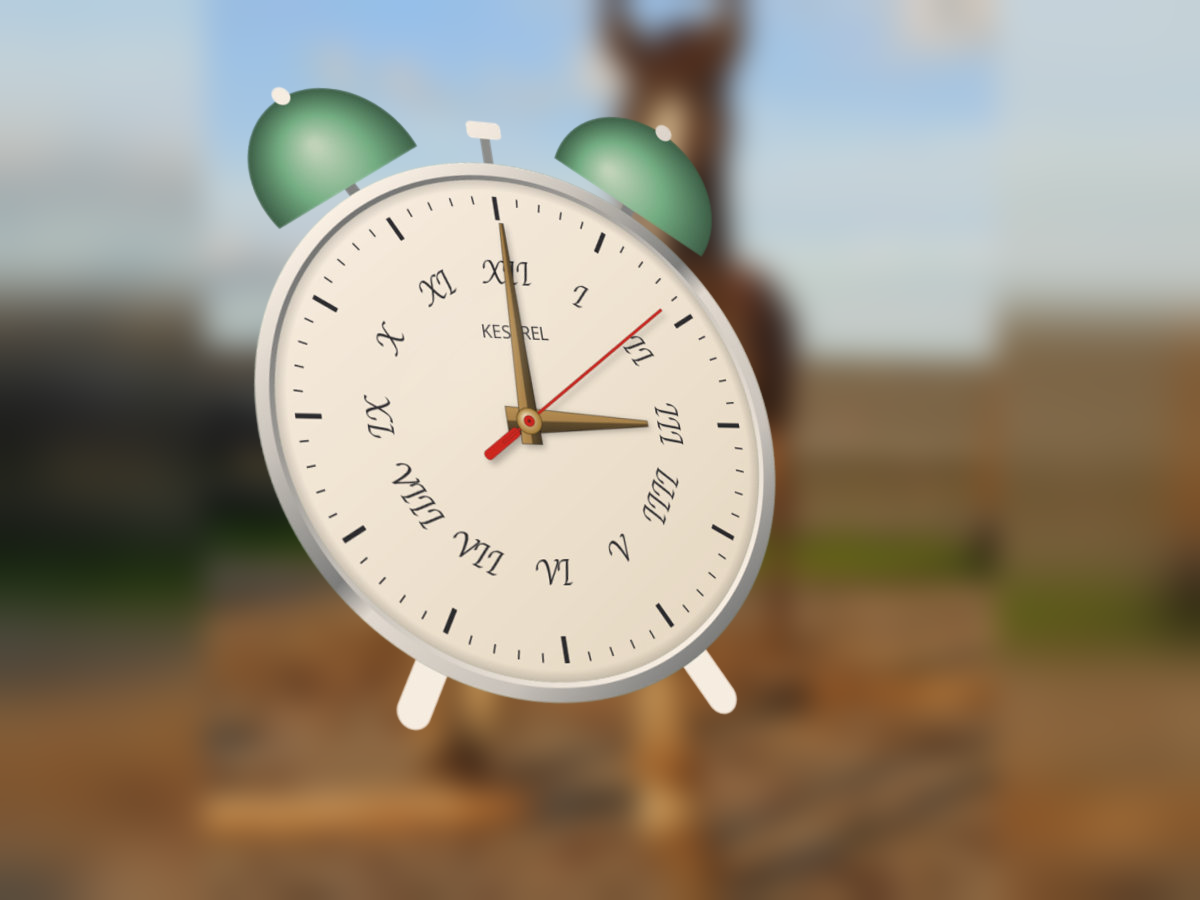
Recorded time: 3:00:09
